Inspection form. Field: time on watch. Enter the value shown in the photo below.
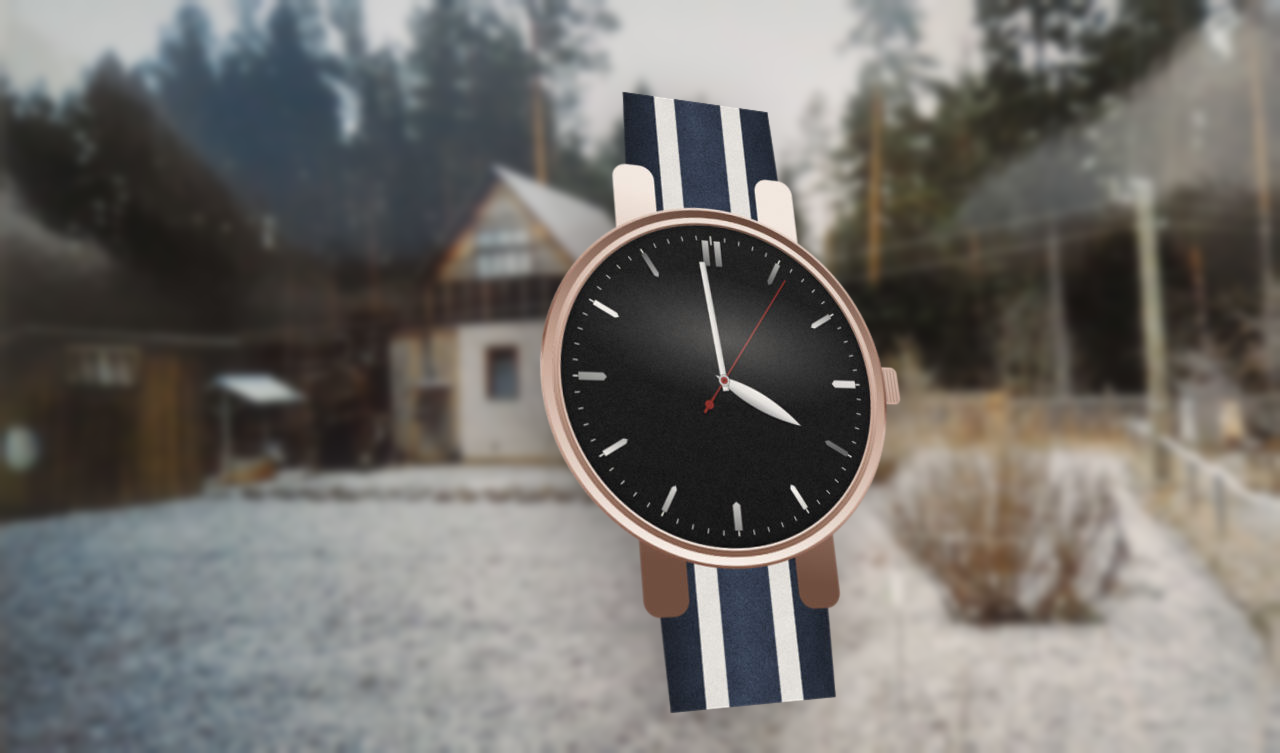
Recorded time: 3:59:06
